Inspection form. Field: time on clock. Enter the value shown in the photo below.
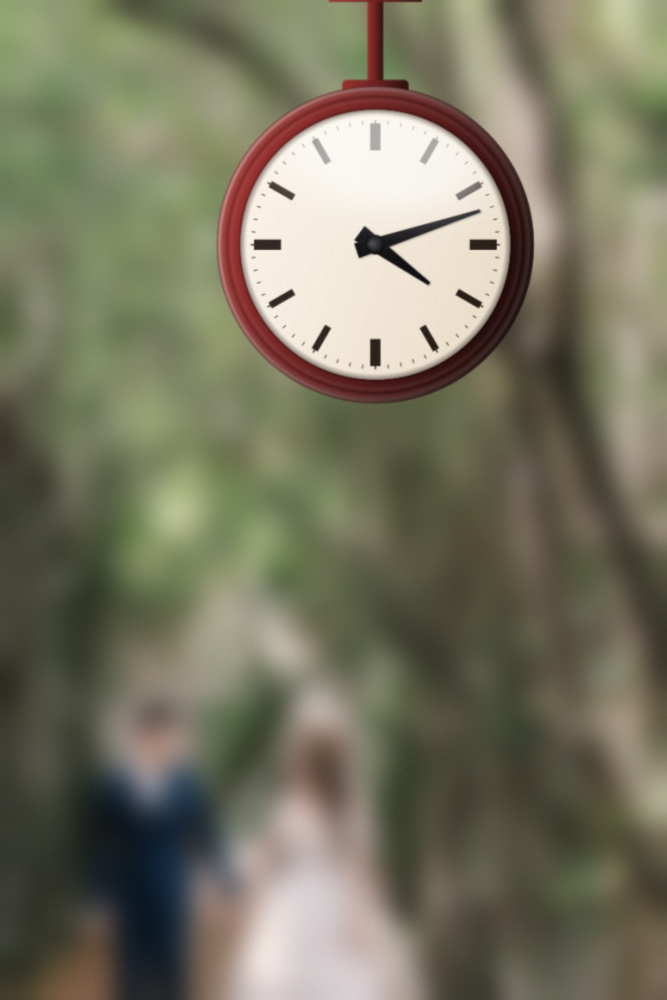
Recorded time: 4:12
